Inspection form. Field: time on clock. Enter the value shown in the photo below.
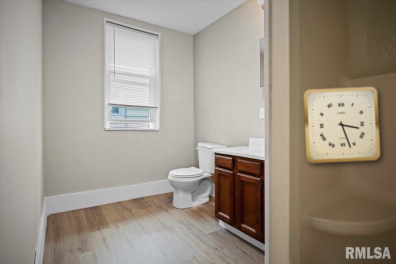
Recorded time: 3:27
